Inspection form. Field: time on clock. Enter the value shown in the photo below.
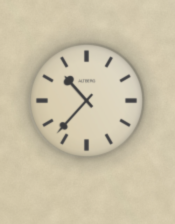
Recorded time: 10:37
